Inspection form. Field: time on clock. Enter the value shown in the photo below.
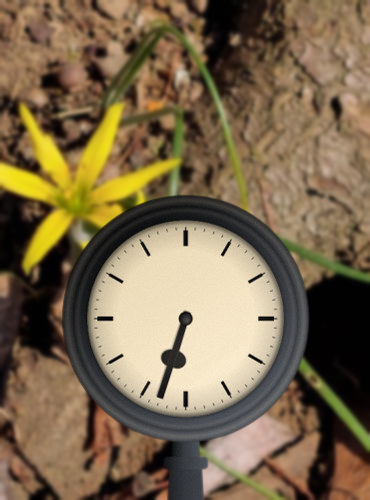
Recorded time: 6:33
